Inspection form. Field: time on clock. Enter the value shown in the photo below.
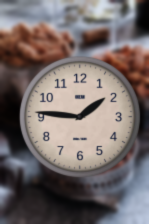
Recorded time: 1:46
